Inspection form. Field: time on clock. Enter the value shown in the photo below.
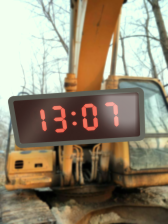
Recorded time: 13:07
